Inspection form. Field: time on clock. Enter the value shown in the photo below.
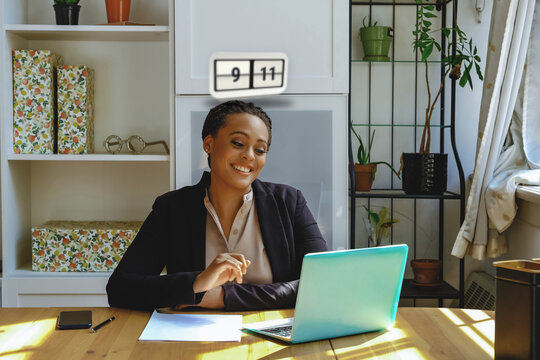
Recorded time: 9:11
